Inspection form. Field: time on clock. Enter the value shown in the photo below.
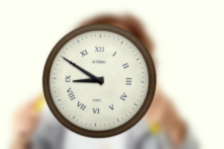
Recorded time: 8:50
